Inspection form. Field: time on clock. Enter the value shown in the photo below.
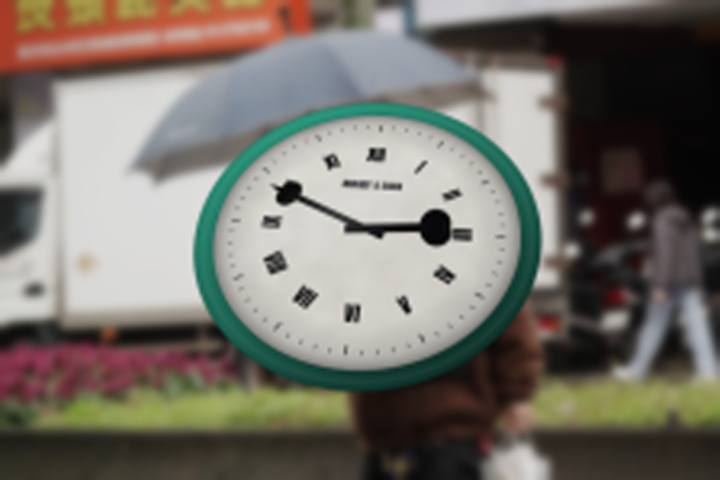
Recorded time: 2:49
